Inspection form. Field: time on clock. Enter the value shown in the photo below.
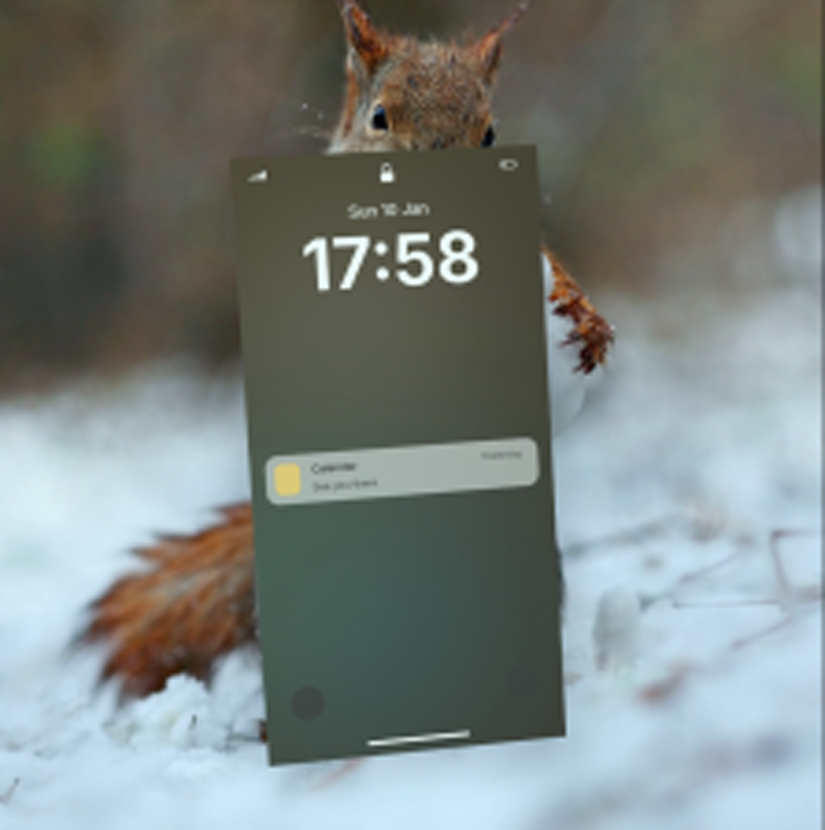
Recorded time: 17:58
